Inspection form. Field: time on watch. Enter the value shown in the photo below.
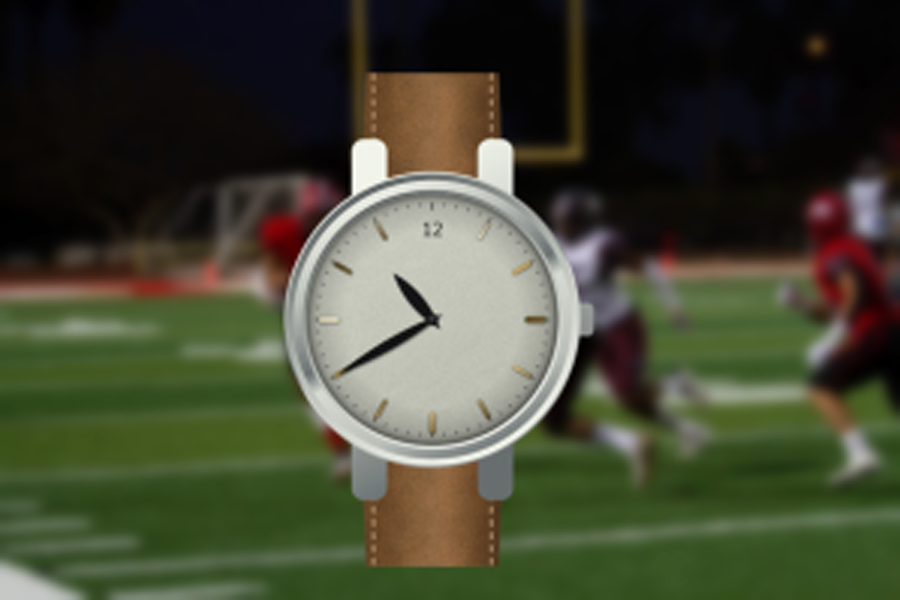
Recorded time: 10:40
